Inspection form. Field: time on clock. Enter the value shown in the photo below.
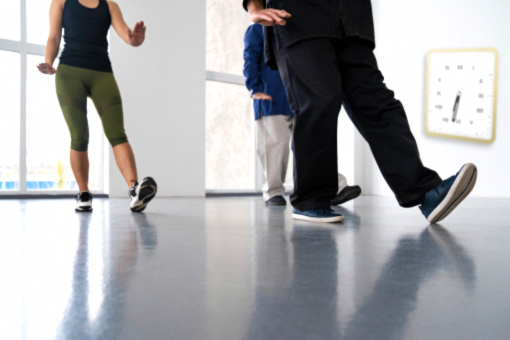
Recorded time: 6:32
